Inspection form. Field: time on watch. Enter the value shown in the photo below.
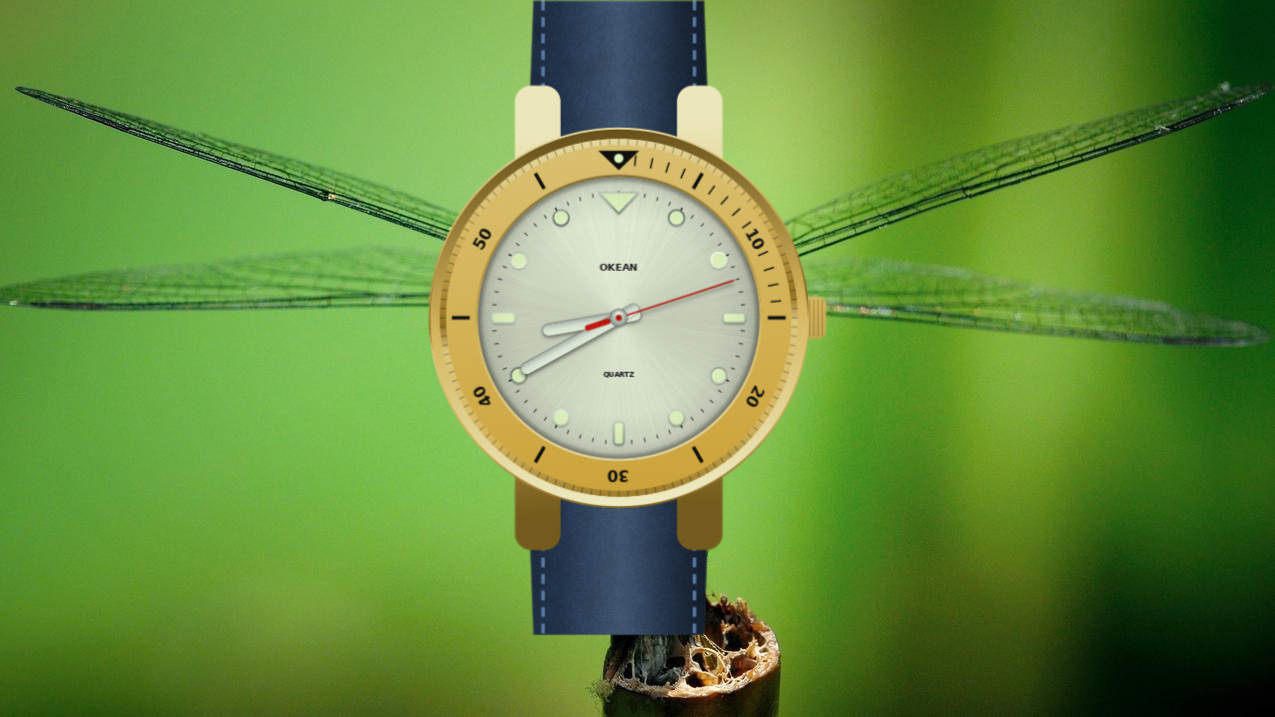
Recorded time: 8:40:12
